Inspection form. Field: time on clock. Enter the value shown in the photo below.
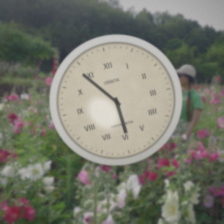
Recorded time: 5:54
